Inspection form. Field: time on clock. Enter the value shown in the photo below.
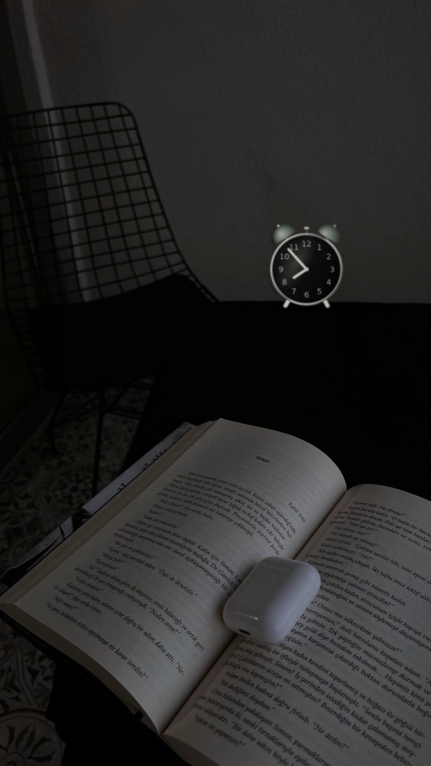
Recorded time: 7:53
